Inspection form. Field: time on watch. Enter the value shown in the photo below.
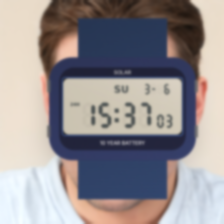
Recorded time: 15:37:03
